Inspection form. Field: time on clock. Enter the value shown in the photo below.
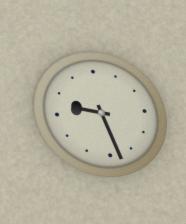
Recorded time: 9:28
